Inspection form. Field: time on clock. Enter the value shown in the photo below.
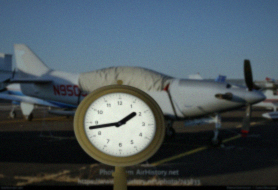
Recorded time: 1:43
